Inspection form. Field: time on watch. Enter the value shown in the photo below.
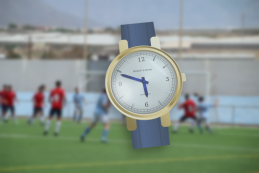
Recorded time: 5:49
